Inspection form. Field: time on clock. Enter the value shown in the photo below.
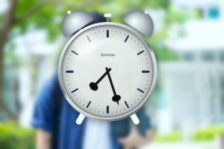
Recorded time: 7:27
